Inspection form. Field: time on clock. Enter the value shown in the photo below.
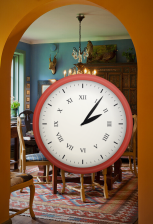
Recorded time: 2:06
